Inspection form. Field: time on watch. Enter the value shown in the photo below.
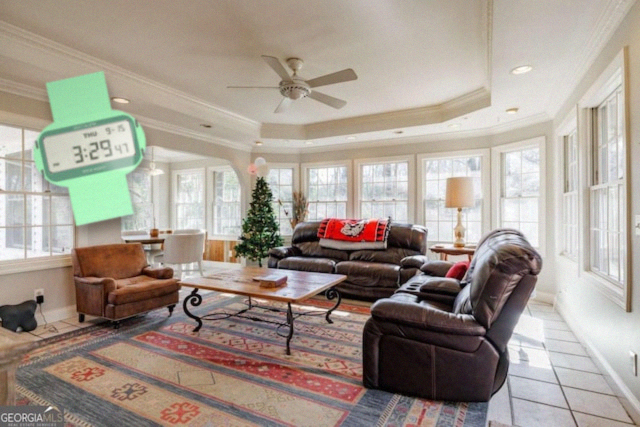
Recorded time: 3:29
